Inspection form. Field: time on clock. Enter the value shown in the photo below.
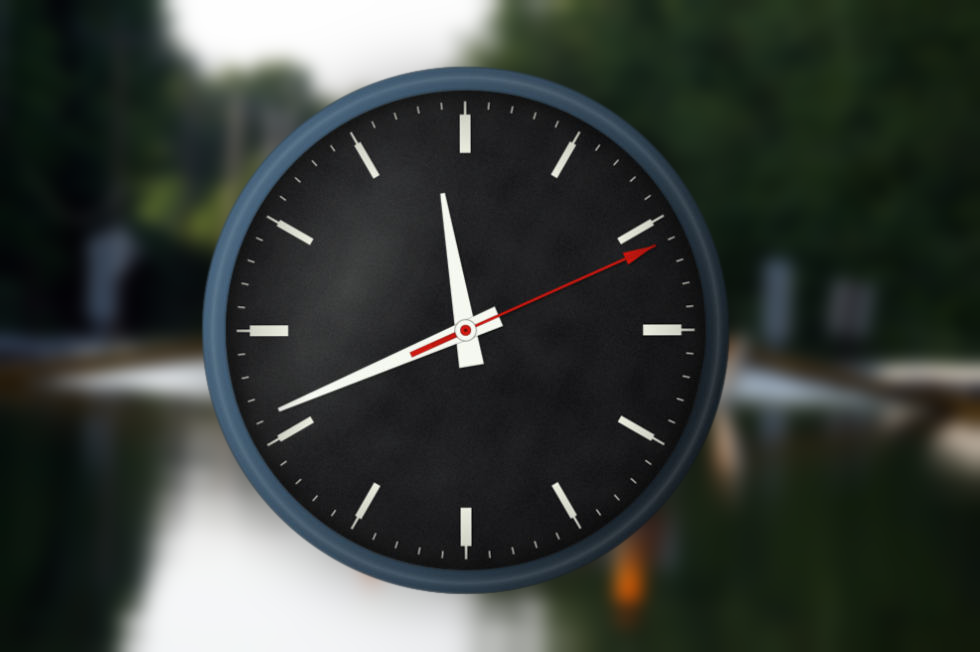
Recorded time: 11:41:11
